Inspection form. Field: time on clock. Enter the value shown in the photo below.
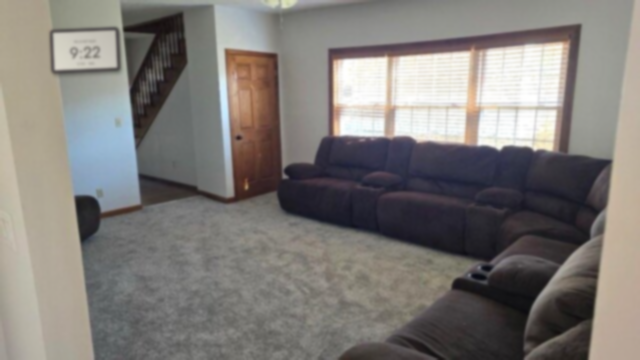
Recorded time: 9:22
